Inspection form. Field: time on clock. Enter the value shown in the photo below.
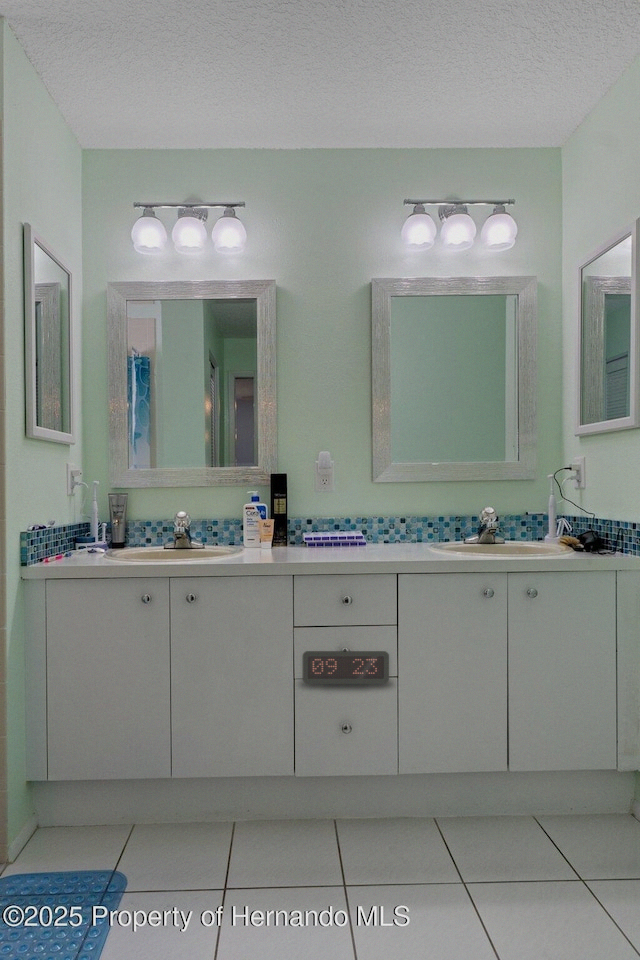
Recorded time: 9:23
